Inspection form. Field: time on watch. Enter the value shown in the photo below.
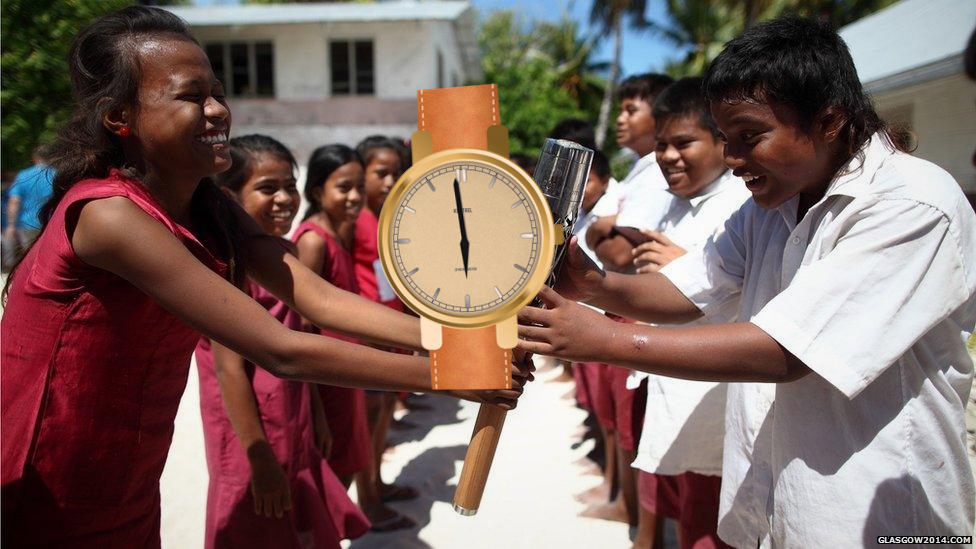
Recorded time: 5:59
